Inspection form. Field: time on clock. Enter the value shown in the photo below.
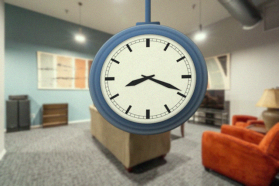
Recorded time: 8:19
